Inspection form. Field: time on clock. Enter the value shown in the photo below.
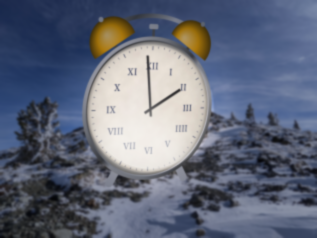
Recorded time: 1:59
